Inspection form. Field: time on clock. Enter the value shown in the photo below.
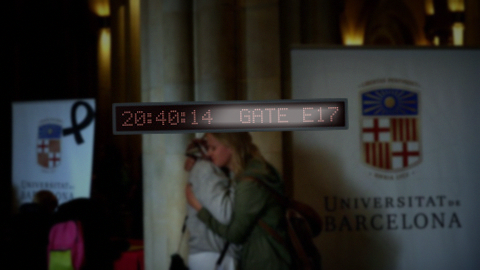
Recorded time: 20:40:14
